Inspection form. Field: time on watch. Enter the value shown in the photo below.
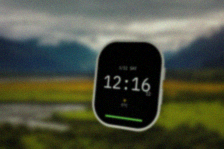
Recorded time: 12:16
